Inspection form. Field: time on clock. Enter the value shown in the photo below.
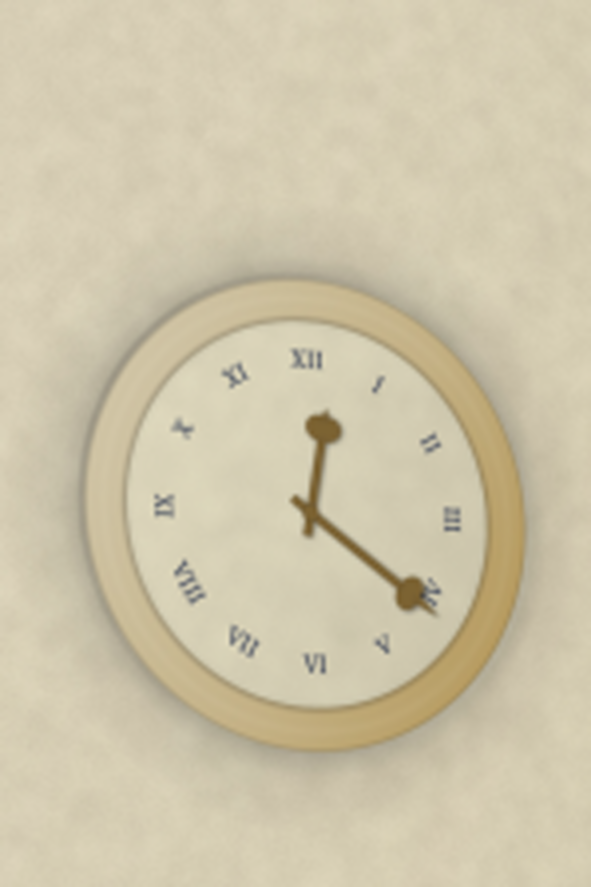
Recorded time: 12:21
